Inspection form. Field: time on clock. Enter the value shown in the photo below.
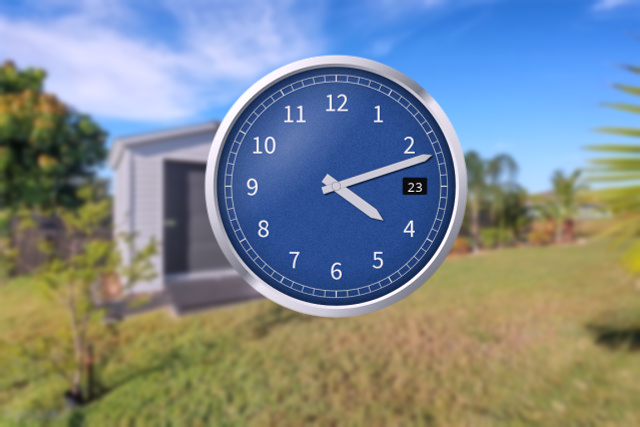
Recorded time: 4:12
